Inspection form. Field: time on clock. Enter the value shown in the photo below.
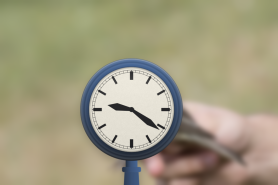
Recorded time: 9:21
